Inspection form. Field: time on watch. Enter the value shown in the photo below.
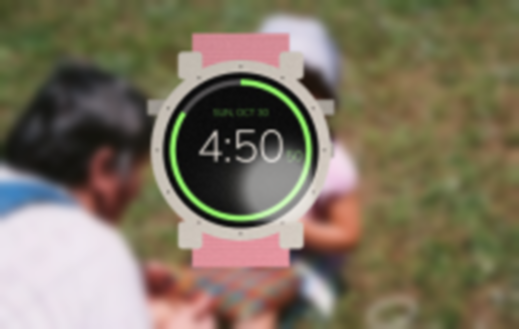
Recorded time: 4:50
